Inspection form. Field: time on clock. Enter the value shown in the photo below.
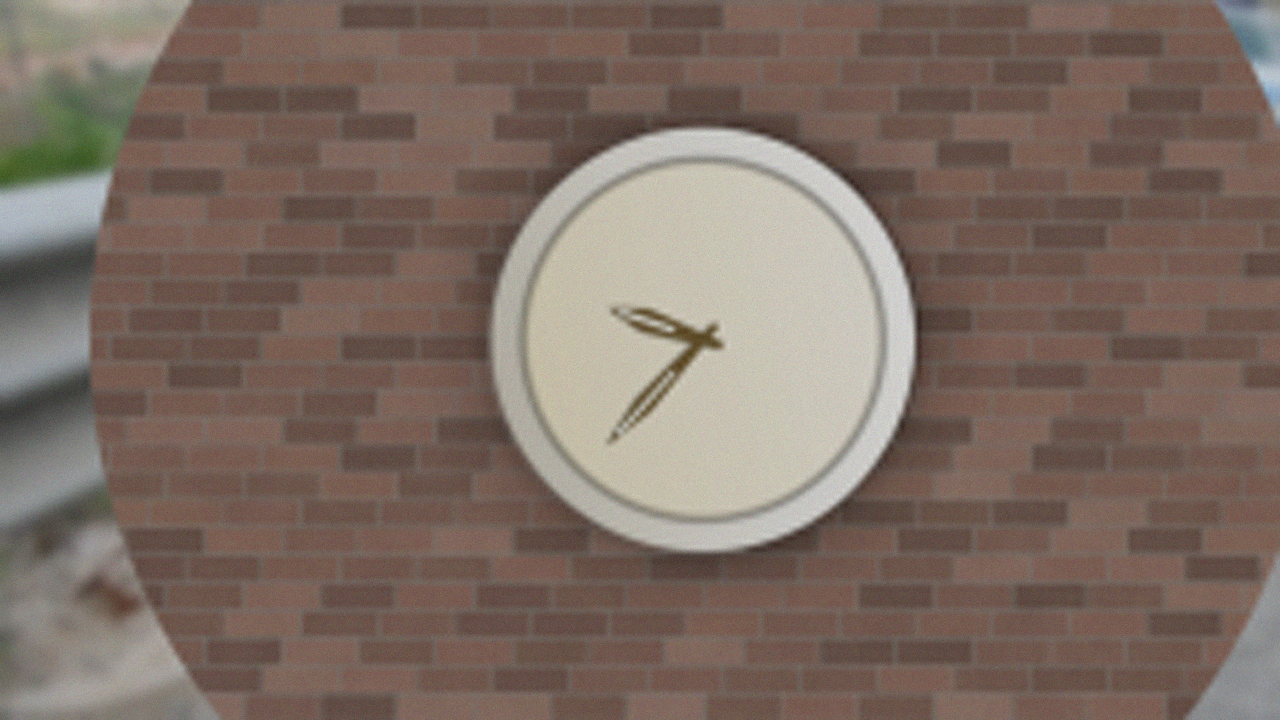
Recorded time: 9:37
